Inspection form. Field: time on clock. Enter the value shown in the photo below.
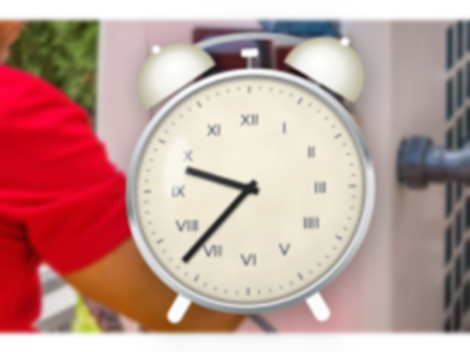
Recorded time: 9:37
